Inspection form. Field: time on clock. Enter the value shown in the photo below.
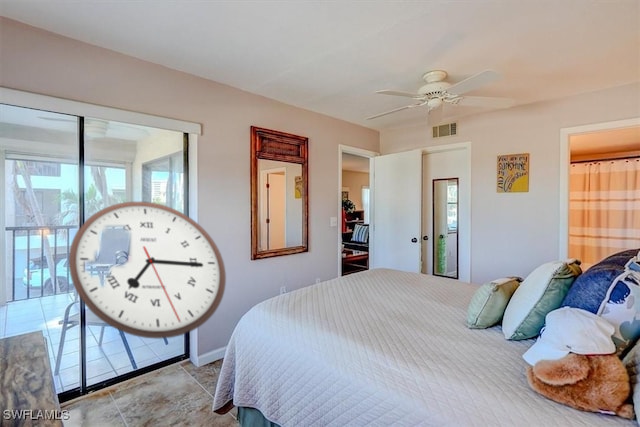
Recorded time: 7:15:27
